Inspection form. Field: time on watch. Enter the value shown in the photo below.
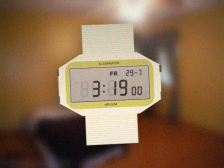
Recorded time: 3:19:00
